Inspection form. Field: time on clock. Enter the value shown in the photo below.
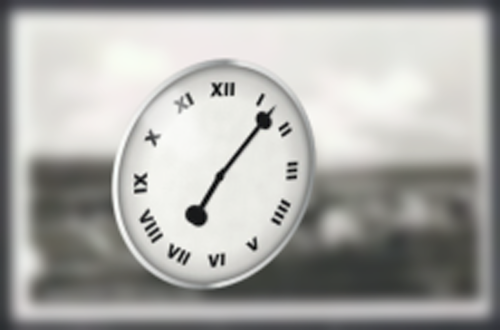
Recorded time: 7:07
